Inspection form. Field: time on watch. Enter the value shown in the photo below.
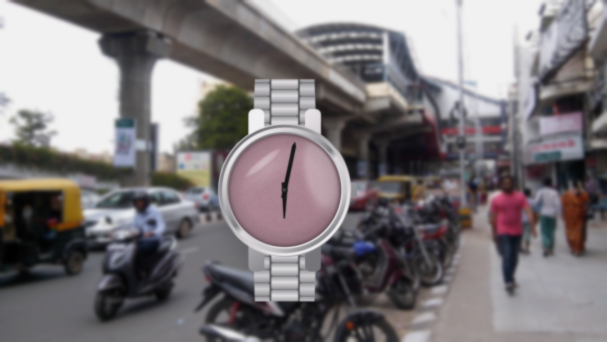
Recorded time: 6:02
